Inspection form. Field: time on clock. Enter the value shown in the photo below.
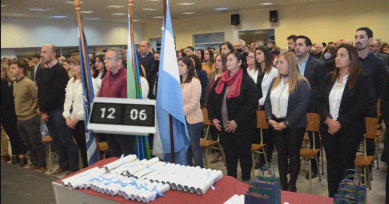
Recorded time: 12:06
